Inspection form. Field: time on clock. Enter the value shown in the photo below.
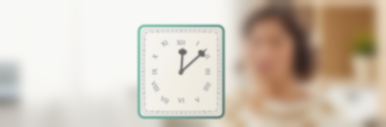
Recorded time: 12:08
